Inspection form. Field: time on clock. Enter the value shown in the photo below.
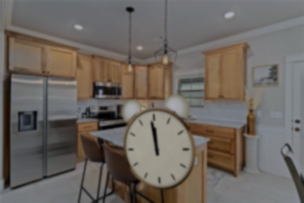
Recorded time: 11:59
